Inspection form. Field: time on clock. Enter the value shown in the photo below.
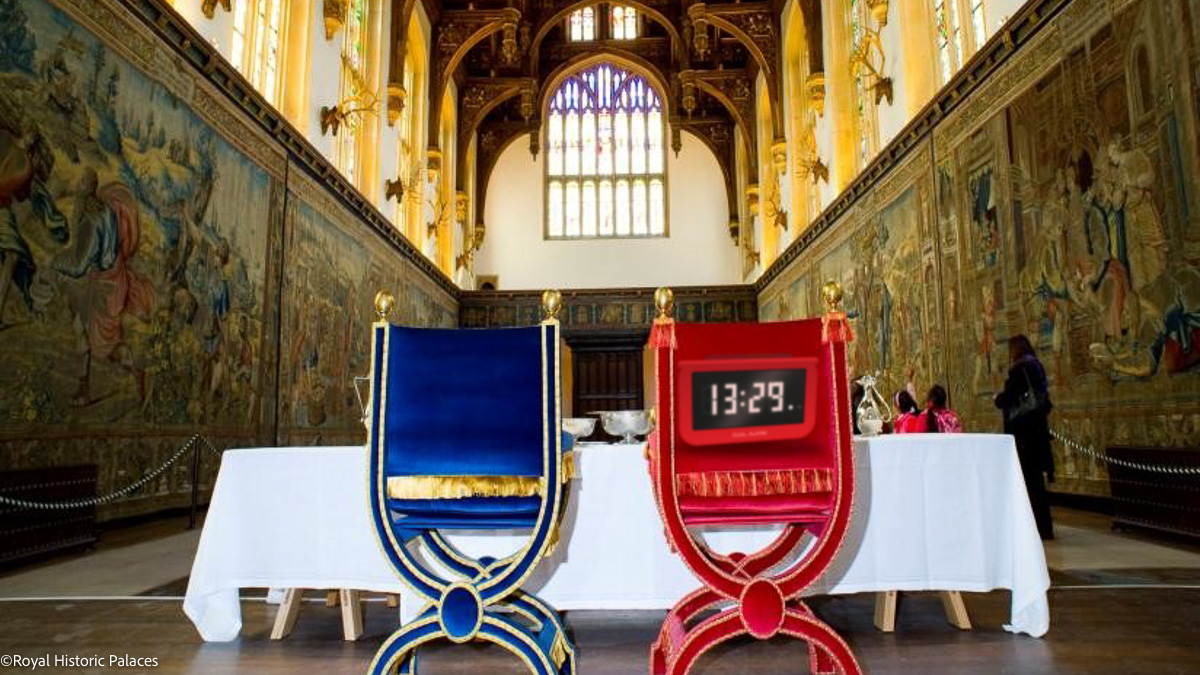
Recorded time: 13:29
